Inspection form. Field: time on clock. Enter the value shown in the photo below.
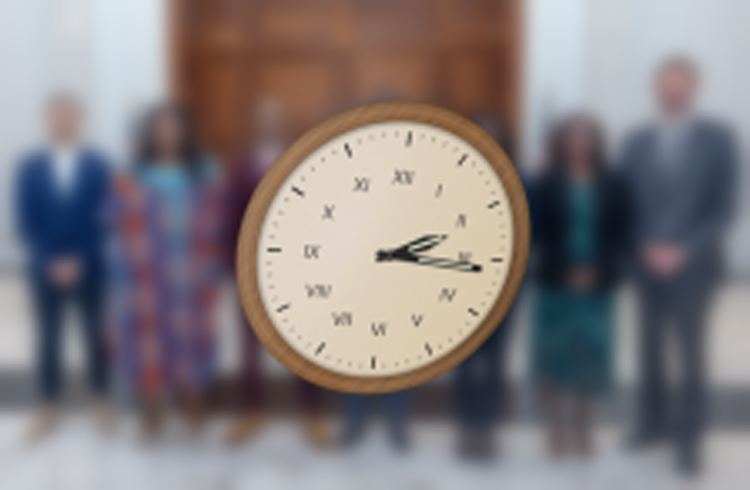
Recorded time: 2:16
